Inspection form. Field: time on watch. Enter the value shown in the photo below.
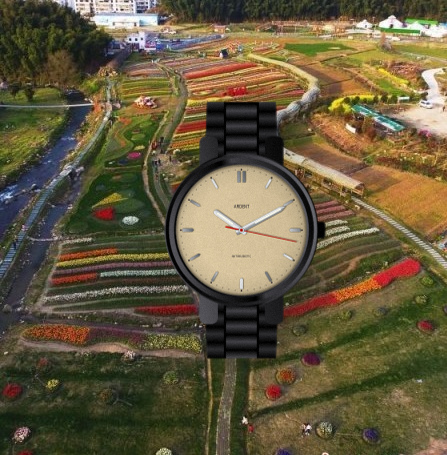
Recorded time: 10:10:17
